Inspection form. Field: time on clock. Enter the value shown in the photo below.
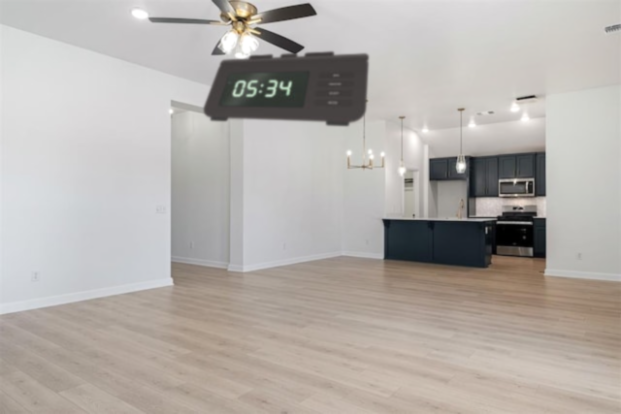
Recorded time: 5:34
